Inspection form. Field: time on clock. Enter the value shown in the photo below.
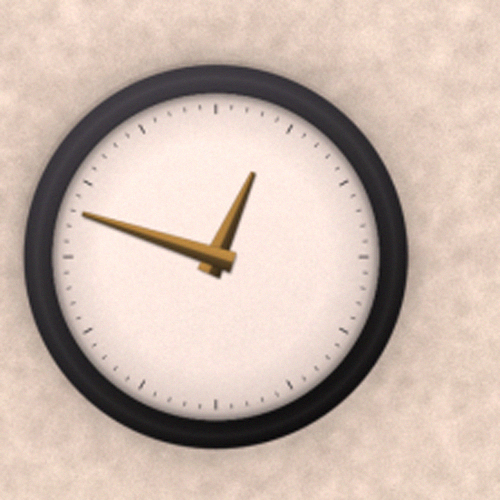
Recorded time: 12:48
